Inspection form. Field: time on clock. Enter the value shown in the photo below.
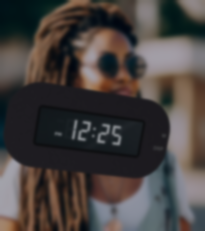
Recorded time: 12:25
